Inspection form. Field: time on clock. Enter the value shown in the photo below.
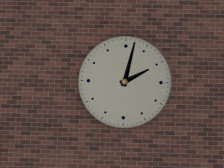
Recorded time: 2:02
